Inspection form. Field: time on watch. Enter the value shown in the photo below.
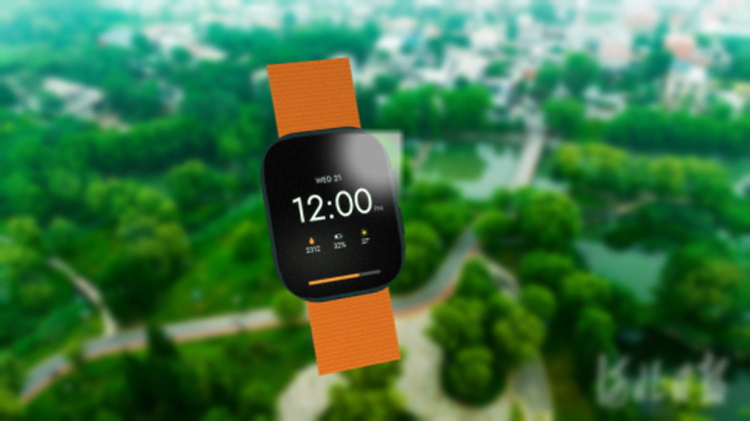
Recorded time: 12:00
